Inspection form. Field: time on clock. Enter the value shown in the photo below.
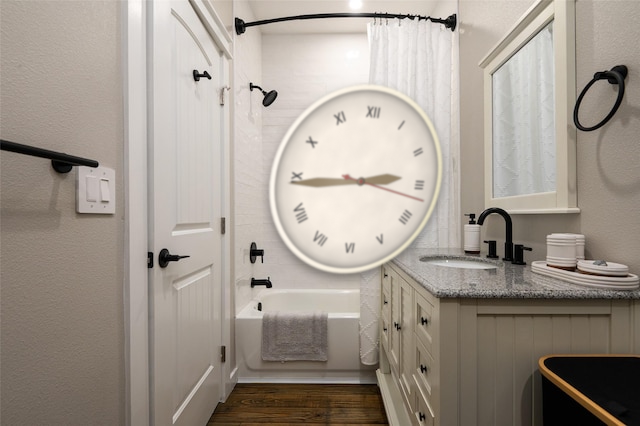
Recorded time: 2:44:17
